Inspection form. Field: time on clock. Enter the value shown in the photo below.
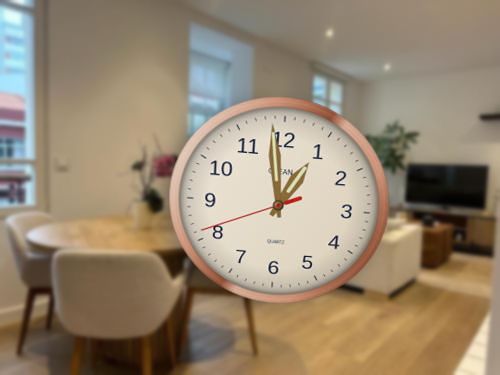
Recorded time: 12:58:41
